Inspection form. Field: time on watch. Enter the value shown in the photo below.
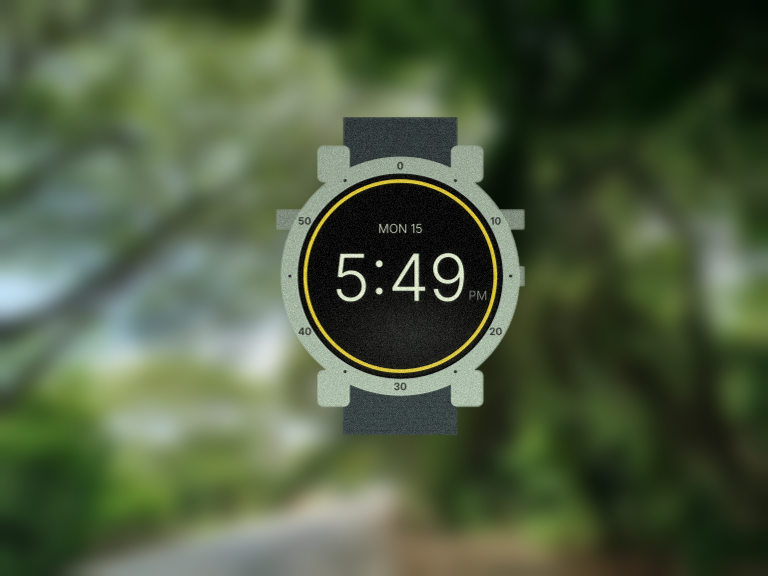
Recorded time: 5:49
